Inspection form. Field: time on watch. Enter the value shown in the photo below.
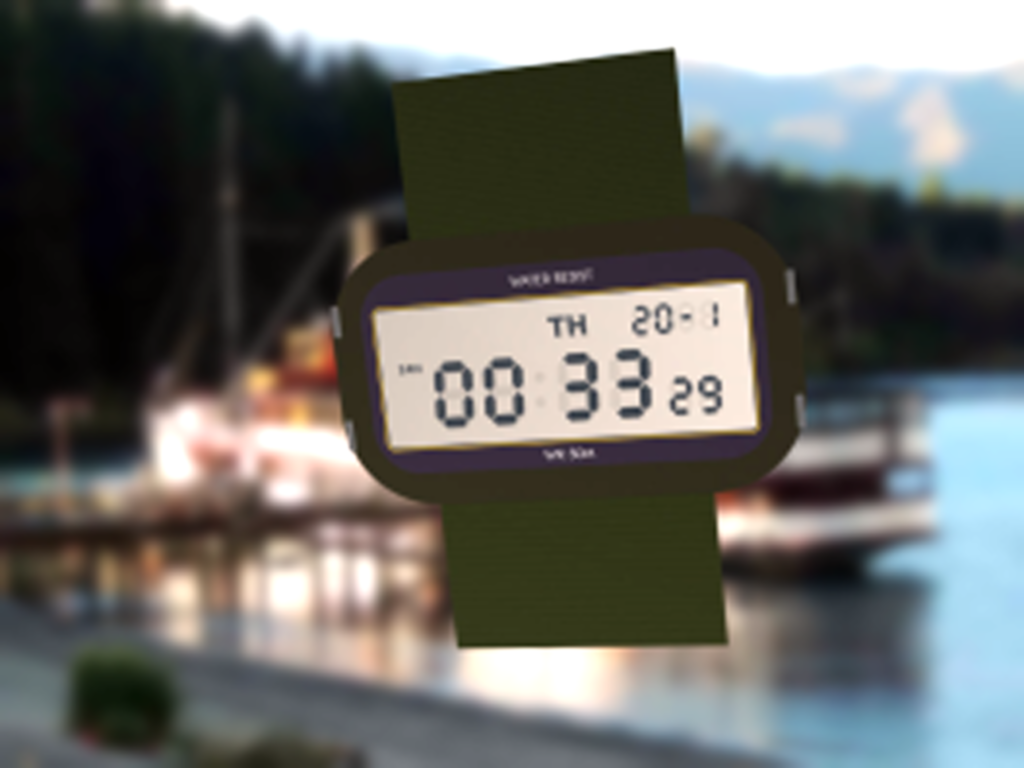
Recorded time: 0:33:29
